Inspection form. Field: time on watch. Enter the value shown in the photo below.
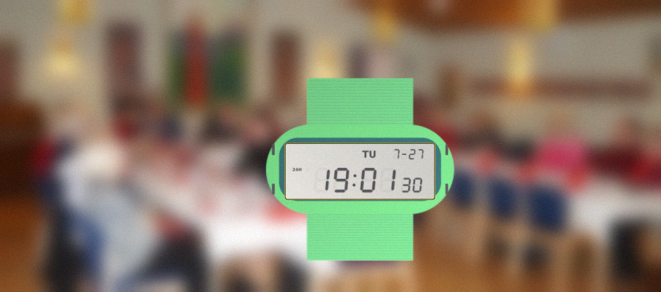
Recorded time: 19:01:30
